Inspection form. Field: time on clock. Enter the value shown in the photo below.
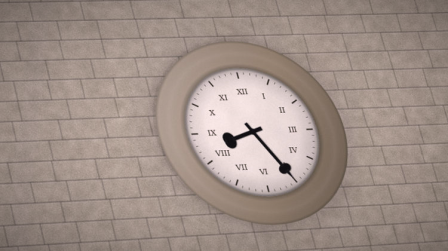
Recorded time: 8:25
